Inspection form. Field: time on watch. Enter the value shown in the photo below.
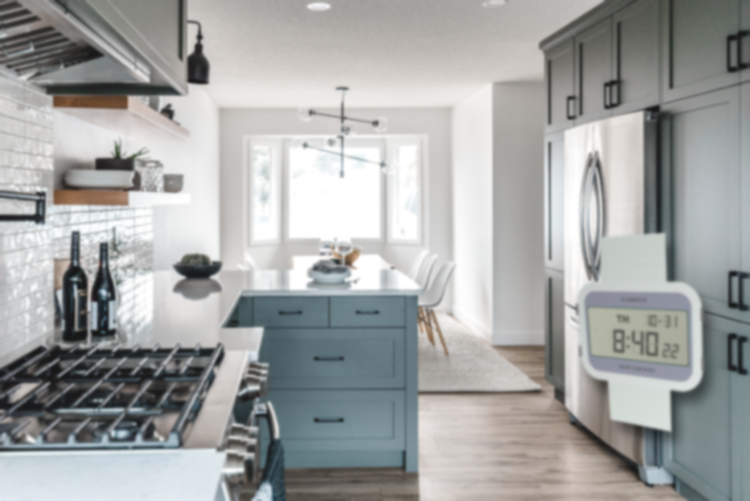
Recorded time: 8:40
